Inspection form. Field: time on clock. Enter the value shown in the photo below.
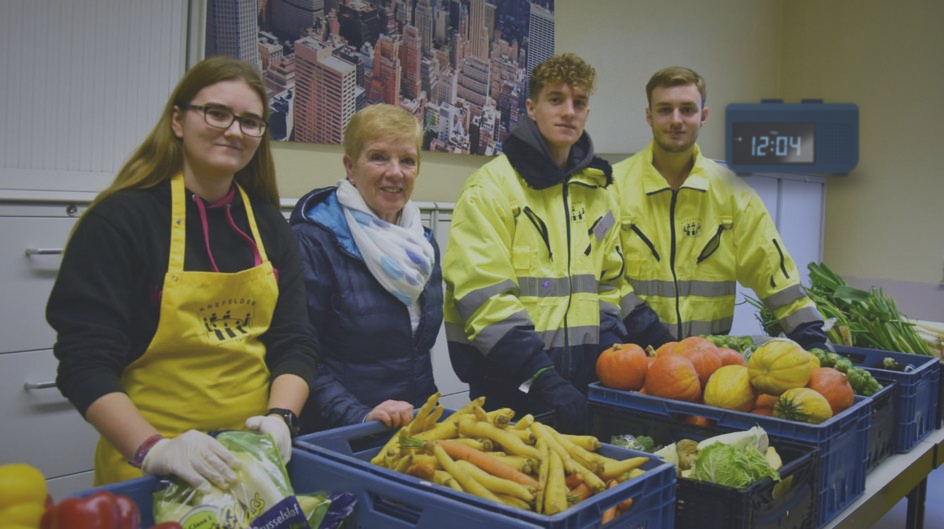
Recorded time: 12:04
